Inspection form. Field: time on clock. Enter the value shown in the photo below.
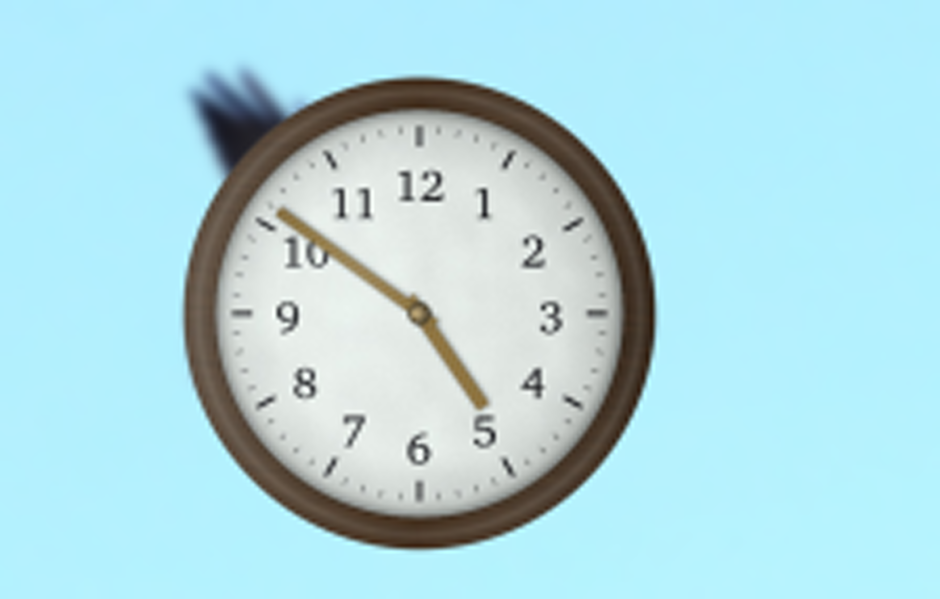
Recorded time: 4:51
